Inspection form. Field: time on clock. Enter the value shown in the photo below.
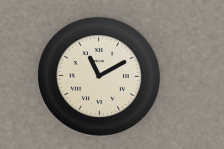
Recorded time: 11:10
